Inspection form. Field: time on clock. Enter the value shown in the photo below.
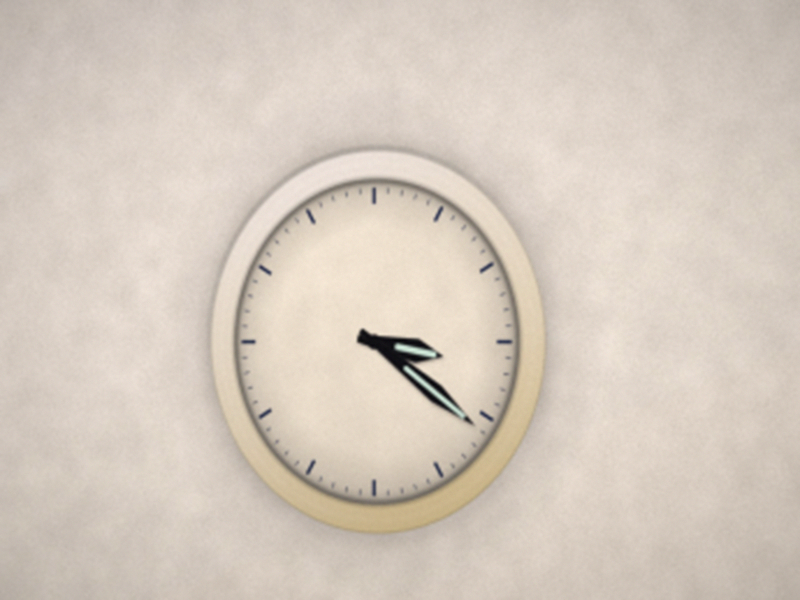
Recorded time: 3:21
